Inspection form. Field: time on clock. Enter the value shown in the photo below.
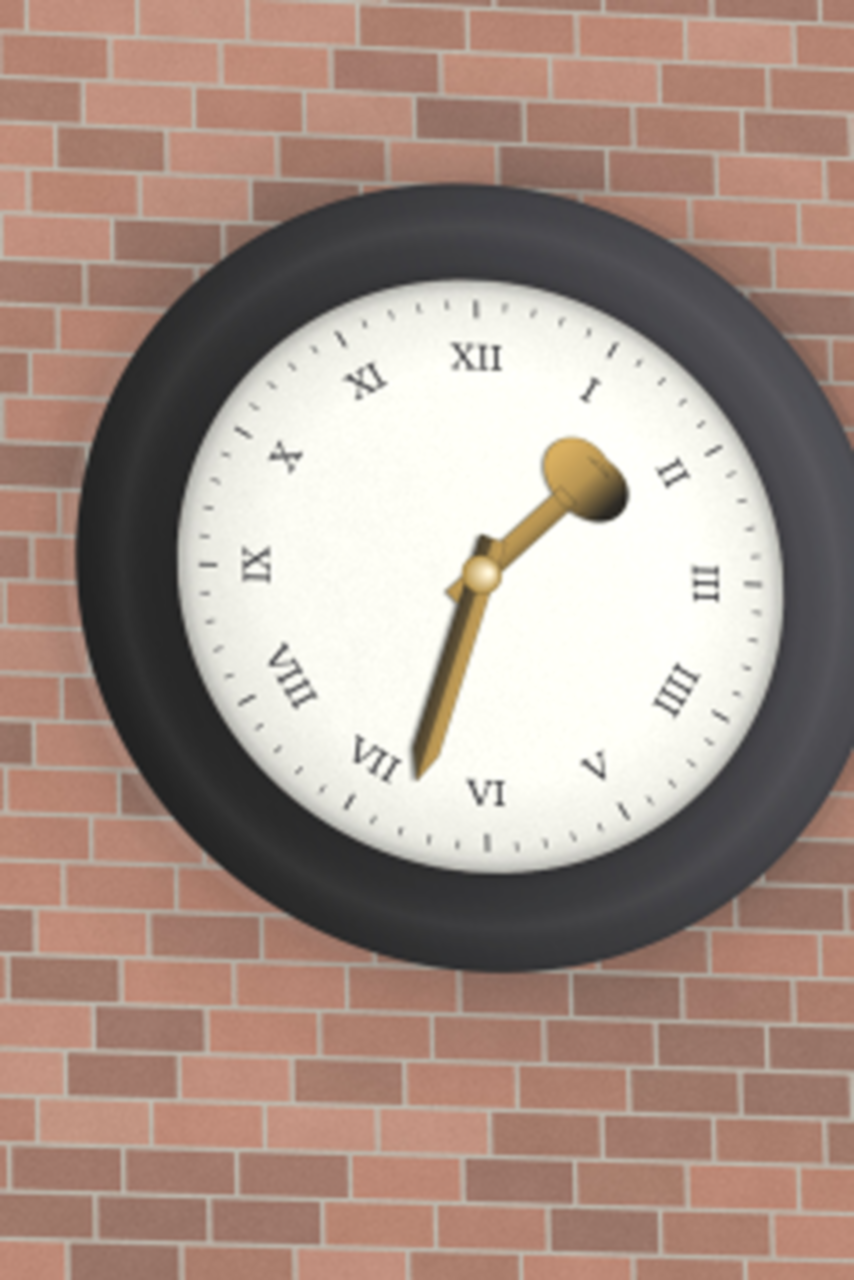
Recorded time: 1:33
